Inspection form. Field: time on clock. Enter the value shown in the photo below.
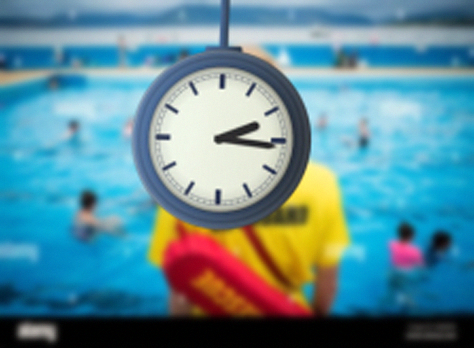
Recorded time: 2:16
